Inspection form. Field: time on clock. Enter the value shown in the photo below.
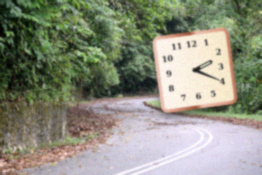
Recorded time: 2:20
